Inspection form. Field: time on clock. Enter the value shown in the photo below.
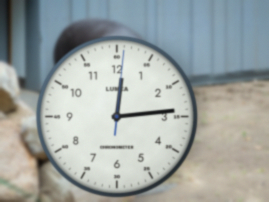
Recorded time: 12:14:01
